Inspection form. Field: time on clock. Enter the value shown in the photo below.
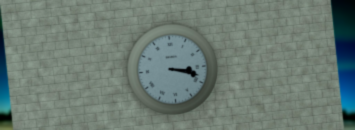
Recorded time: 3:18
